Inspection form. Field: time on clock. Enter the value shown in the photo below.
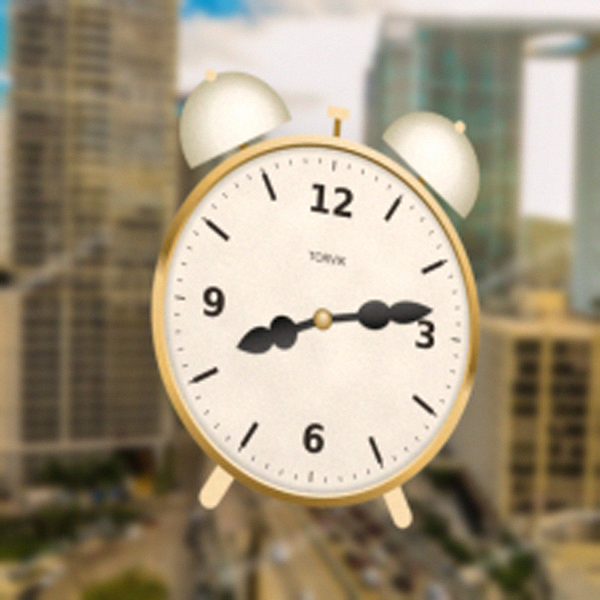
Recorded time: 8:13
